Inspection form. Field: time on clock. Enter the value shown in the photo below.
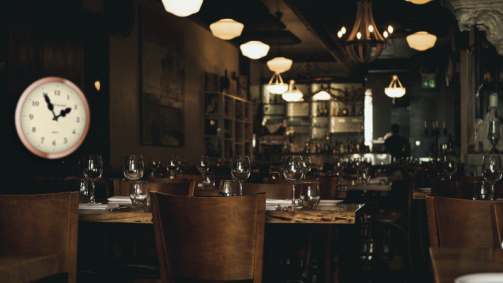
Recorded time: 1:55
